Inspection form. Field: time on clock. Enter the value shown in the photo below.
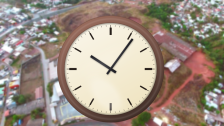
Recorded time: 10:06
